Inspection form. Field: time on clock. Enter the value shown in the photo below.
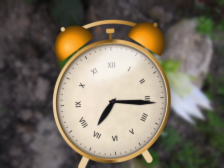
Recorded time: 7:16
